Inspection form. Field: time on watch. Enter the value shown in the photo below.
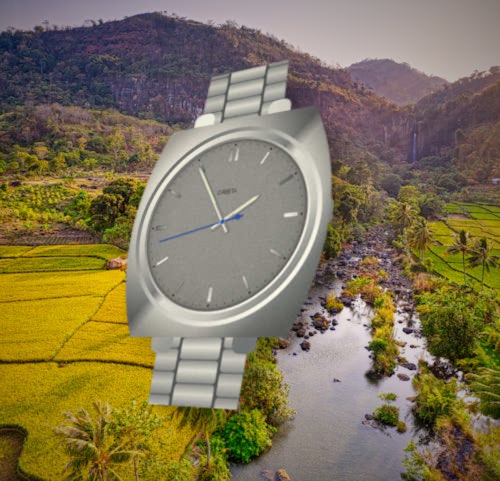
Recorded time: 1:54:43
